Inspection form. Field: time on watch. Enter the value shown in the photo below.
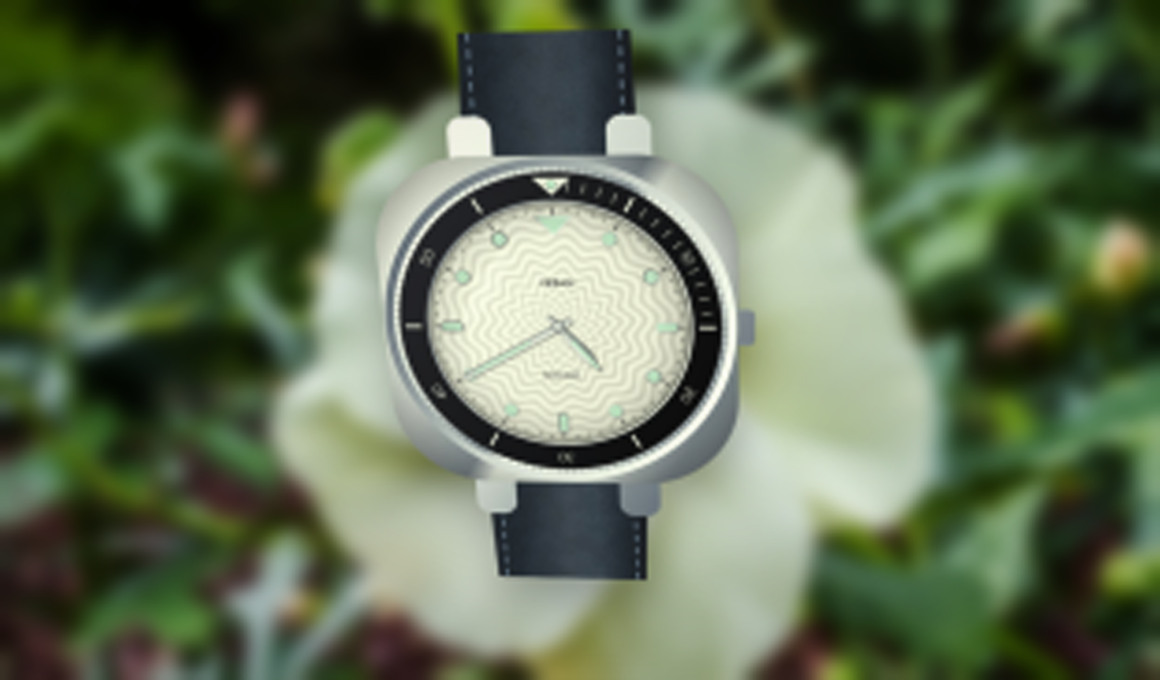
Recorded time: 4:40
